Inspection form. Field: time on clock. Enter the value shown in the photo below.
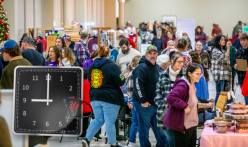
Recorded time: 9:00
